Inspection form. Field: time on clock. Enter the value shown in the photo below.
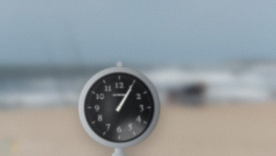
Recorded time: 1:05
